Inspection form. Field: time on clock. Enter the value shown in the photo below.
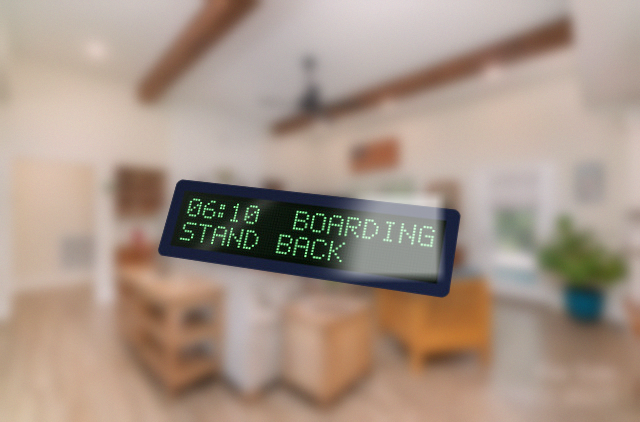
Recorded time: 6:10
